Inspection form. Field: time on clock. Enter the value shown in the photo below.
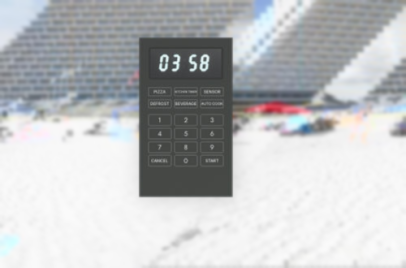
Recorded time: 3:58
